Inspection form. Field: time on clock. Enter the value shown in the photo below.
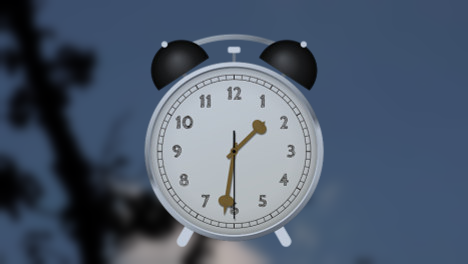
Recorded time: 1:31:30
